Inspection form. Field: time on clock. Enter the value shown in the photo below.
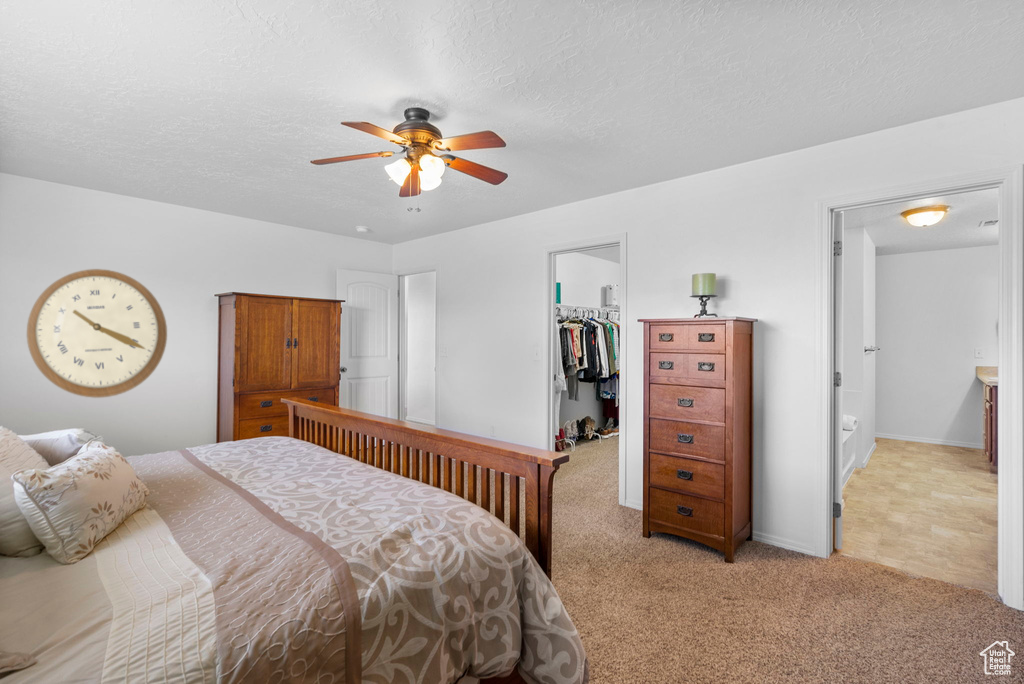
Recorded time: 10:20
